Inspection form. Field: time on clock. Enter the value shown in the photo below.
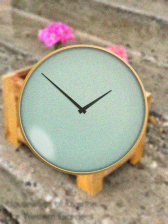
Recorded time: 1:52
